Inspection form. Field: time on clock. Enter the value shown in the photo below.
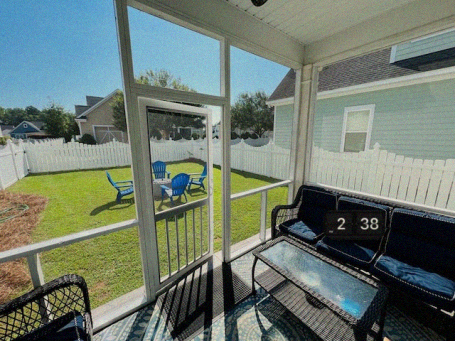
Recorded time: 2:38
